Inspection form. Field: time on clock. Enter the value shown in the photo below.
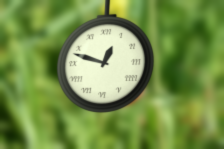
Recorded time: 12:48
